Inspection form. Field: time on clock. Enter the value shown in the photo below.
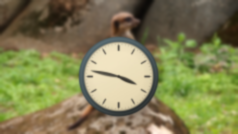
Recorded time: 3:47
